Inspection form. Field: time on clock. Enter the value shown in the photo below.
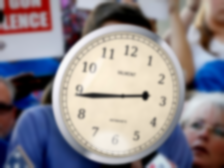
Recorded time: 2:44
